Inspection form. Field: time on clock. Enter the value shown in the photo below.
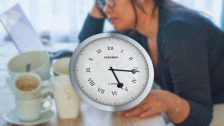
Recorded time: 5:16
